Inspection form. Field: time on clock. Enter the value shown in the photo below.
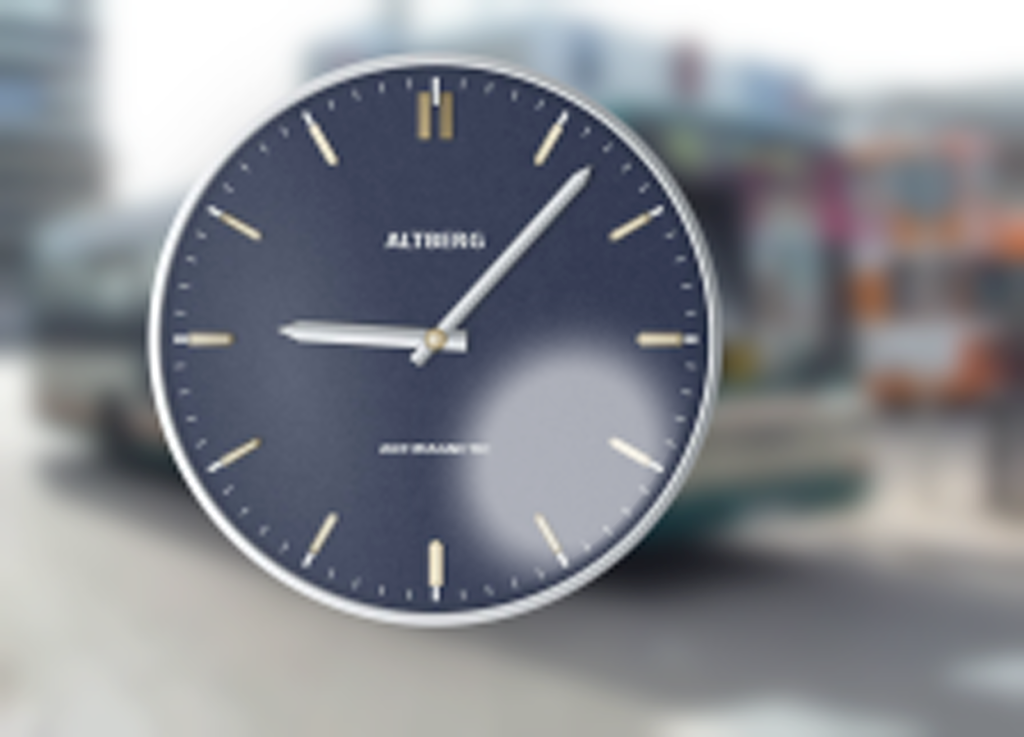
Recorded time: 9:07
